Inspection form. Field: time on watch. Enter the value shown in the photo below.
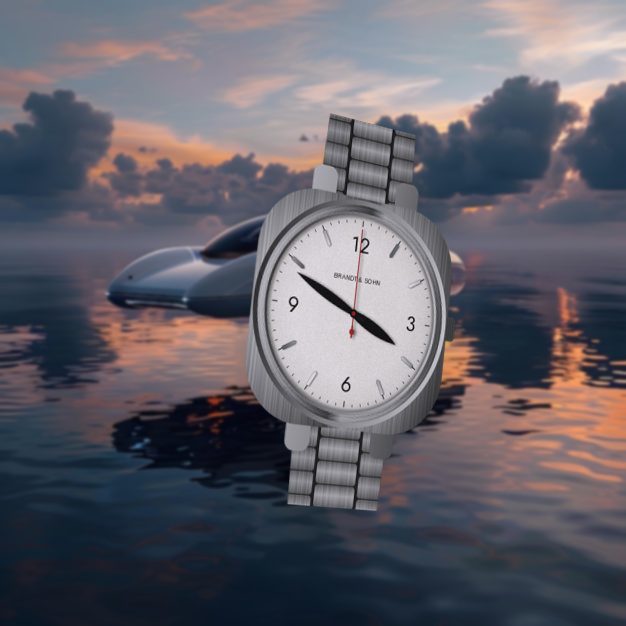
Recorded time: 3:49:00
